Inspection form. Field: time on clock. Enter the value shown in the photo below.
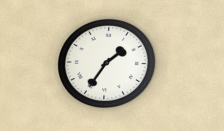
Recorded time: 1:35
